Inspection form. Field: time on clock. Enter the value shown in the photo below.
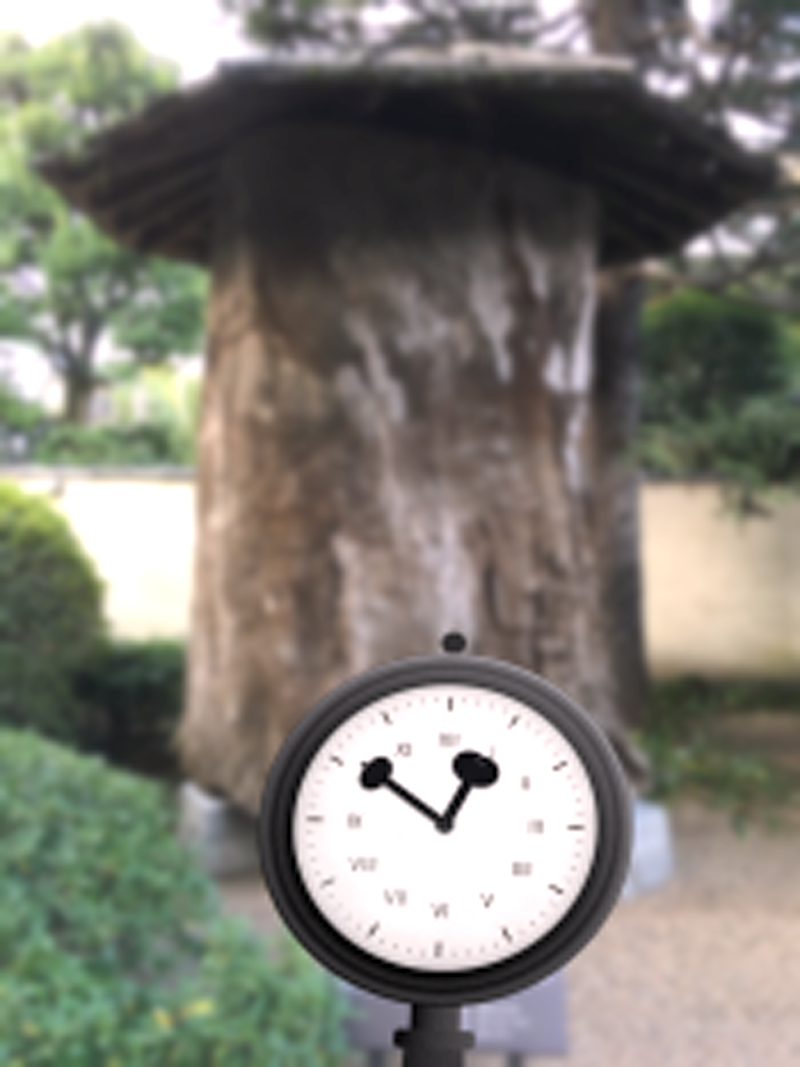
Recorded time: 12:51
